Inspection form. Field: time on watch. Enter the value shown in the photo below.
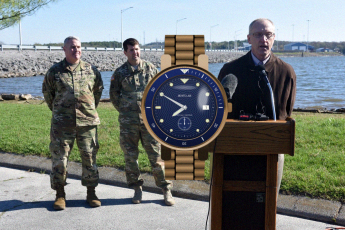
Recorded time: 7:50
